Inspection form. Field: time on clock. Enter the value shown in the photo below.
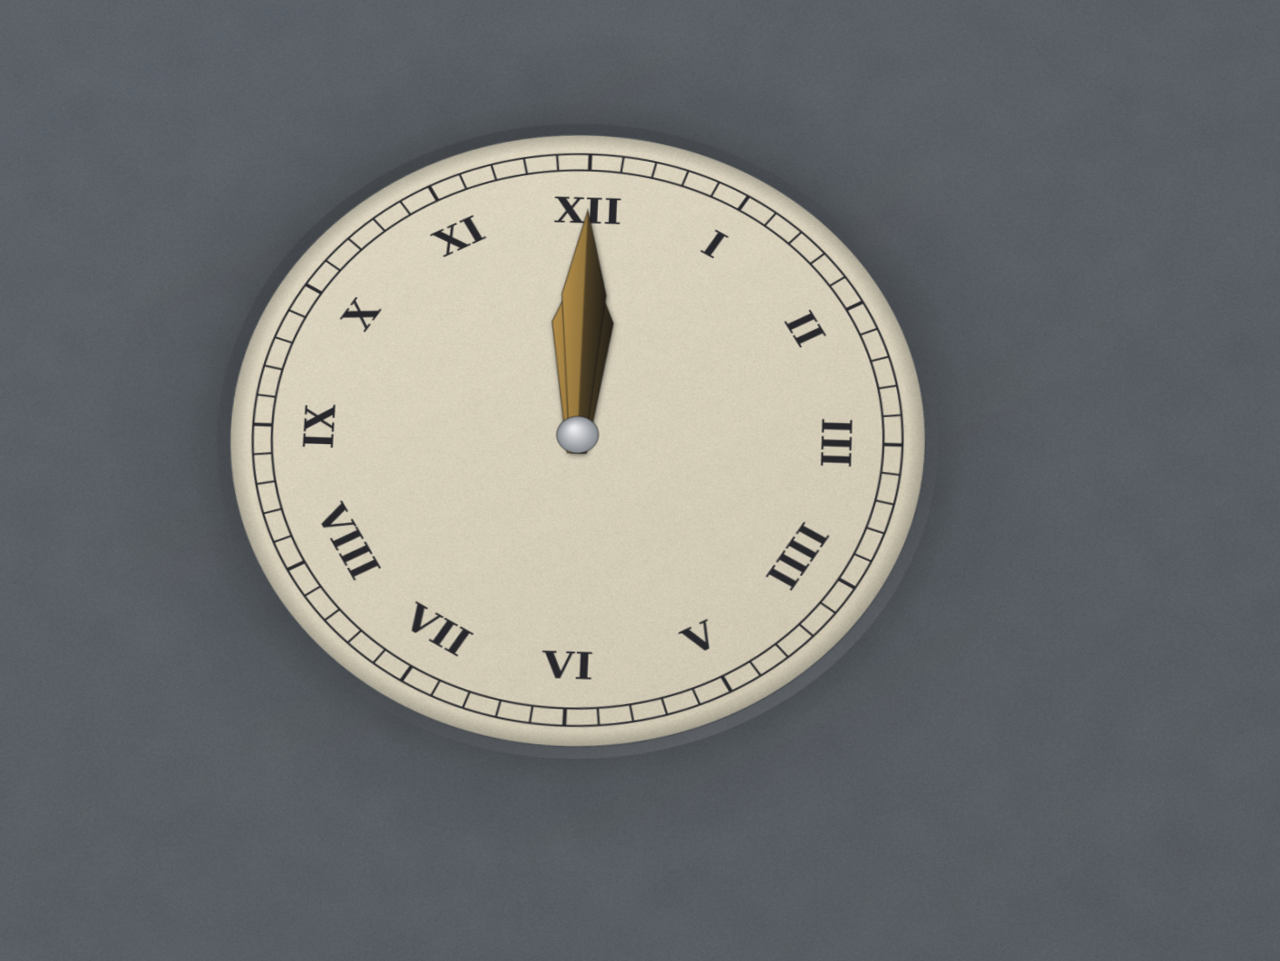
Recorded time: 12:00
